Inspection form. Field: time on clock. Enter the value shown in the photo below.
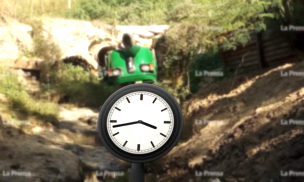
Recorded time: 3:43
